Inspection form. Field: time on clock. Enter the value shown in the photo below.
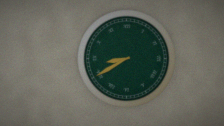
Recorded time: 8:40
